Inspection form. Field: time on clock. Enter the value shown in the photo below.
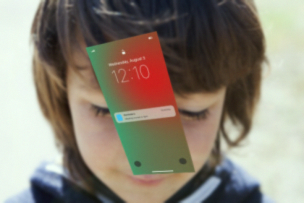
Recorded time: 12:10
